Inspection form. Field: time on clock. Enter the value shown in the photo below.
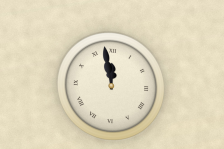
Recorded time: 11:58
